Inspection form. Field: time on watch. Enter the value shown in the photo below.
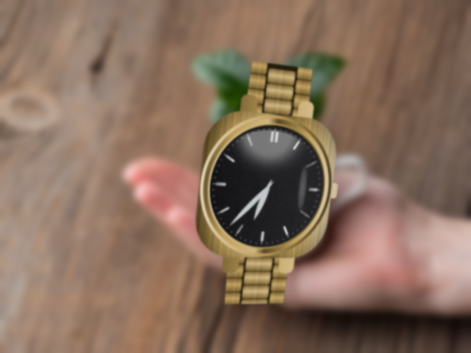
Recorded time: 6:37
